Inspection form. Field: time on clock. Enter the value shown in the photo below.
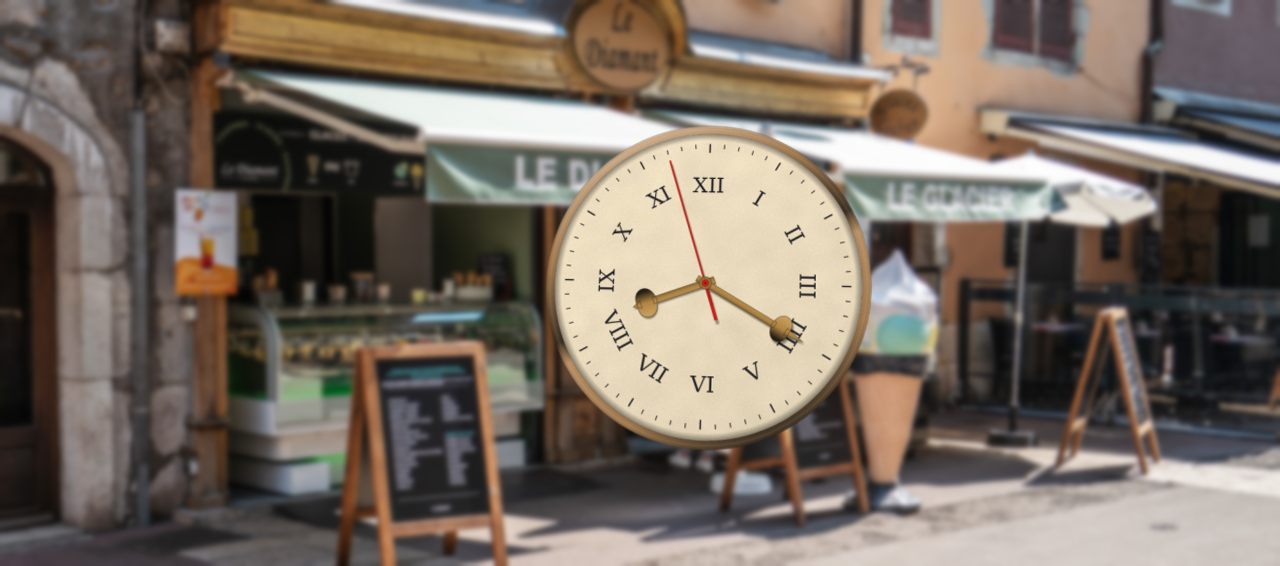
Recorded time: 8:19:57
